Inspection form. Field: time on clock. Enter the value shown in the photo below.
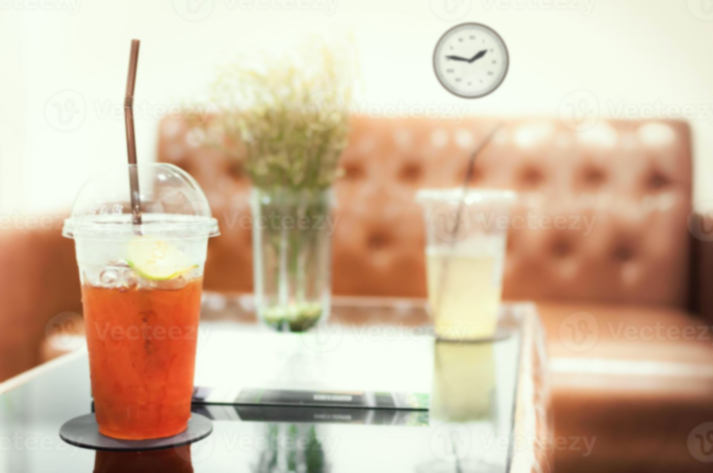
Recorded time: 1:46
